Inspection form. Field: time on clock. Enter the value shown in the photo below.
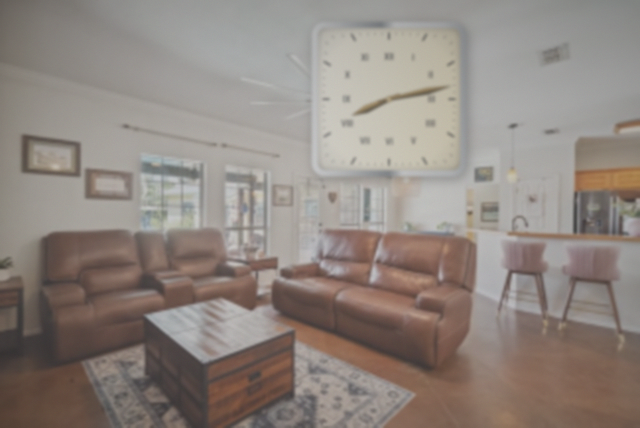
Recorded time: 8:13
